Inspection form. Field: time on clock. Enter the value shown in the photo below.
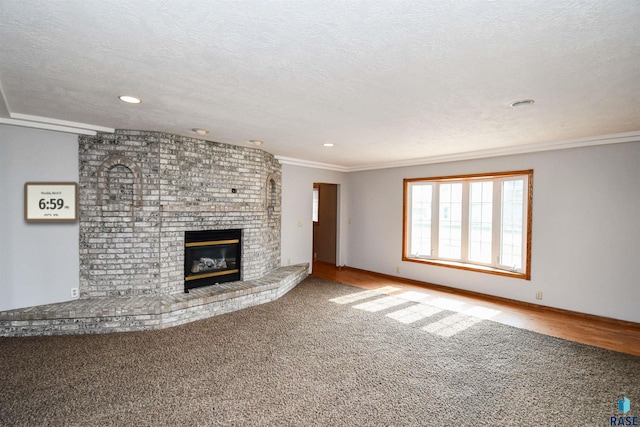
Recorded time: 6:59
